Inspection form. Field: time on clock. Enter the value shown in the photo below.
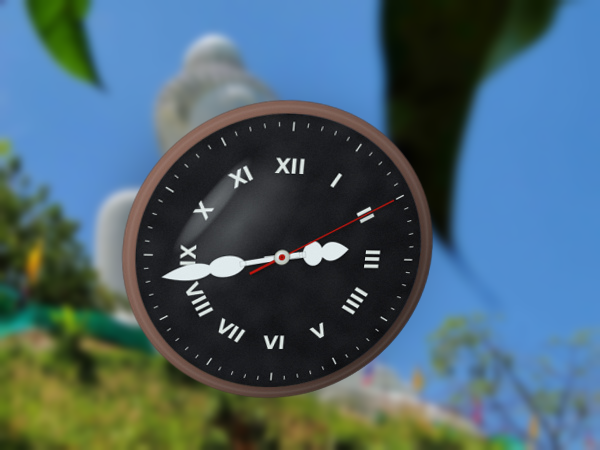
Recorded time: 2:43:10
